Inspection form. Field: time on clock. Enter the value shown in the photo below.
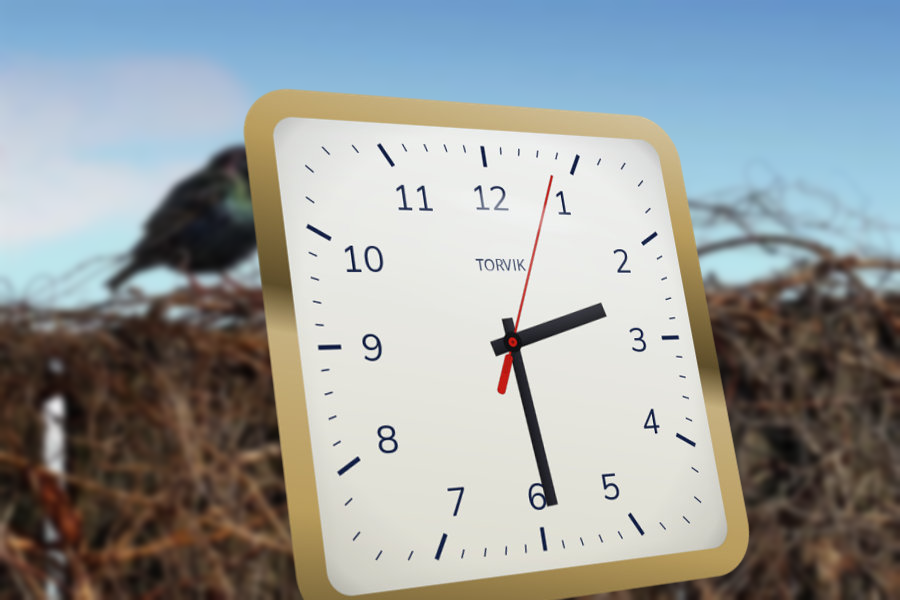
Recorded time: 2:29:04
